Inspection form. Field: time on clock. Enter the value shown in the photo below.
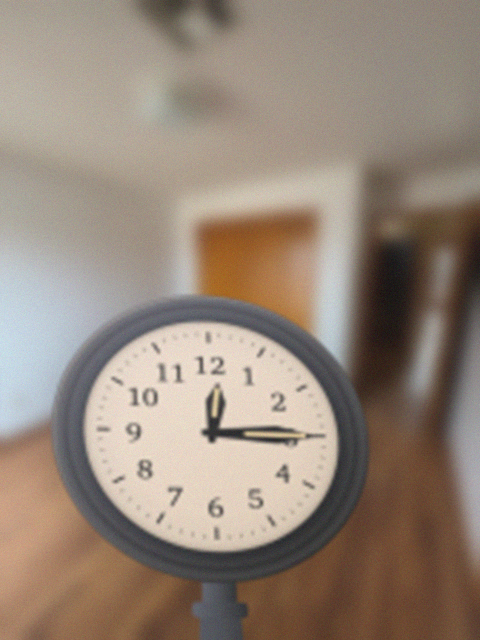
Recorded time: 12:15
